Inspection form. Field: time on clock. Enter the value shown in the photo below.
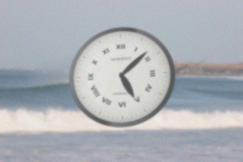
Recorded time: 5:08
